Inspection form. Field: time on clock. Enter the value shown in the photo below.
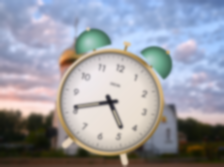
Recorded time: 4:41
